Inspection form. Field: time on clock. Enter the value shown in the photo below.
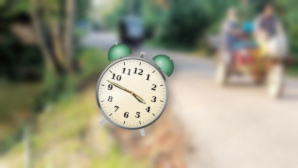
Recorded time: 3:47
